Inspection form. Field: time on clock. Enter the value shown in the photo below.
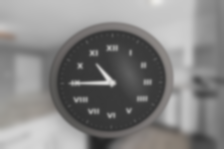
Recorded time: 10:45
